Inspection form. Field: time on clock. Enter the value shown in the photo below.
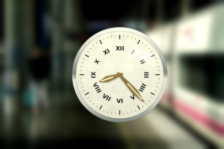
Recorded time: 8:23
